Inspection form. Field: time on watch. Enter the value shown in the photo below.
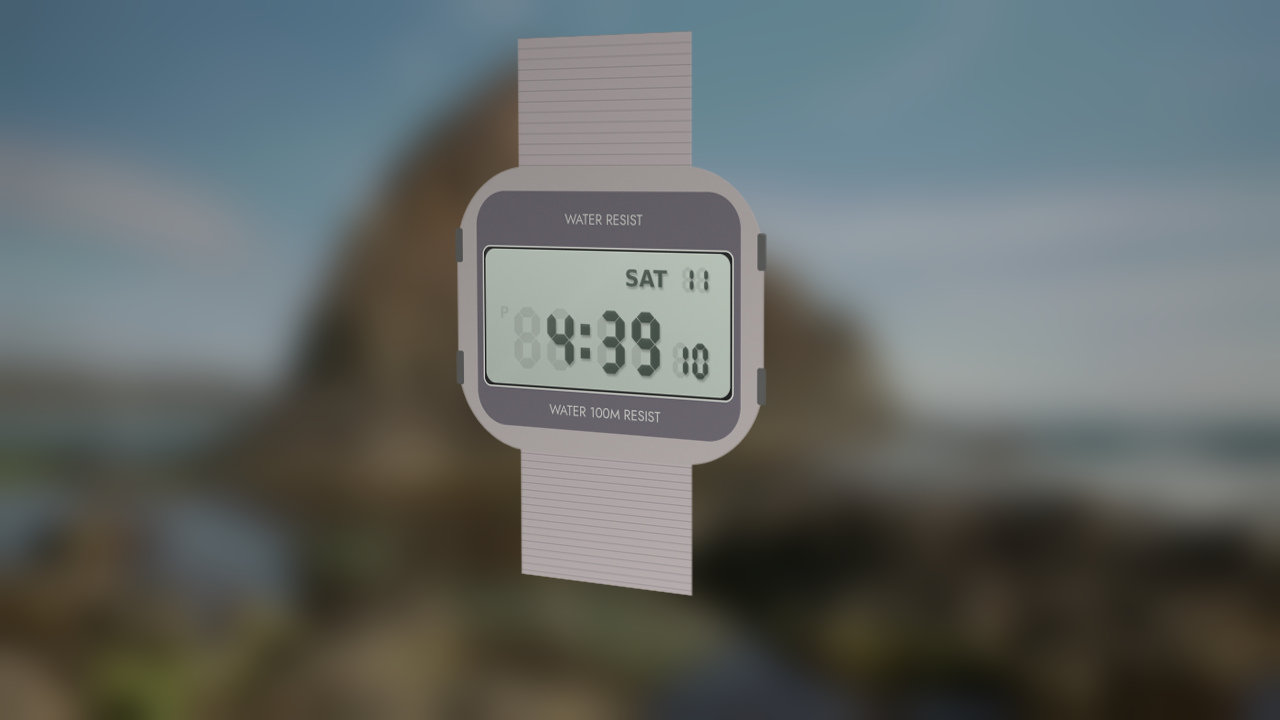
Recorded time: 4:39:10
